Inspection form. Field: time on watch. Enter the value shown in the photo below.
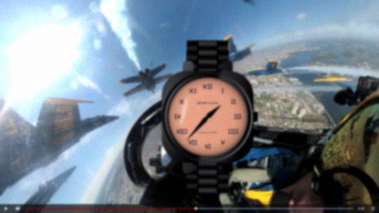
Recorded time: 1:37
